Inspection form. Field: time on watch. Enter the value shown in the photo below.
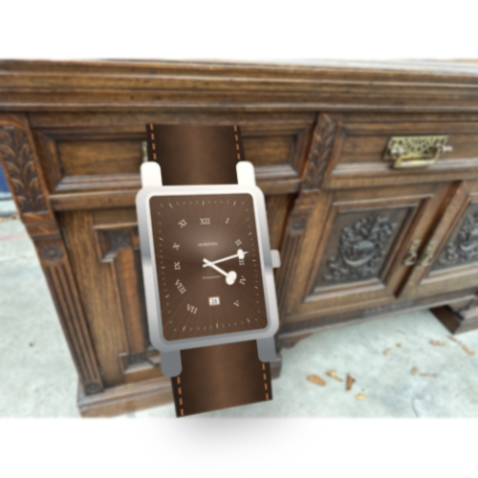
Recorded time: 4:13
